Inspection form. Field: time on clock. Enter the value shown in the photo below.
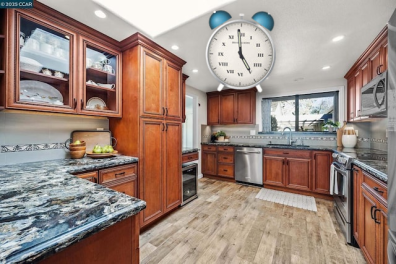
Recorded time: 4:59
